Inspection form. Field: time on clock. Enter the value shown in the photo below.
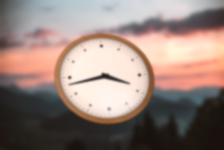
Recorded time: 3:43
